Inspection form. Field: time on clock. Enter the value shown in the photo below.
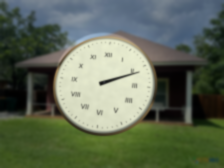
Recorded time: 2:11
